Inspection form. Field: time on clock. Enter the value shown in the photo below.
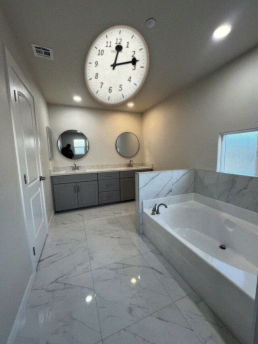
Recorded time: 12:13
